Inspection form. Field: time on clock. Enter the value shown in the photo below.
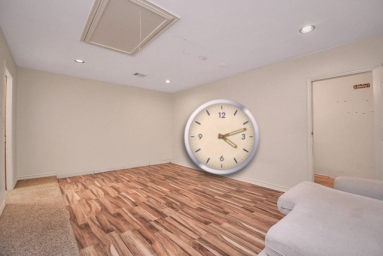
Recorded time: 4:12
